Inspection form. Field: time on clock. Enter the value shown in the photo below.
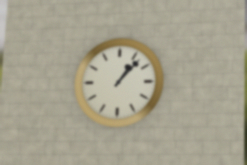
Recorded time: 1:07
